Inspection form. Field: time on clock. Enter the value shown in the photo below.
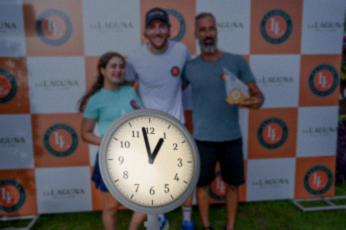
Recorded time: 12:58
